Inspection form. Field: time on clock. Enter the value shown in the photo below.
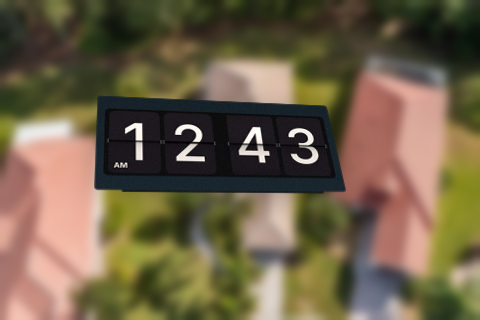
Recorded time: 12:43
